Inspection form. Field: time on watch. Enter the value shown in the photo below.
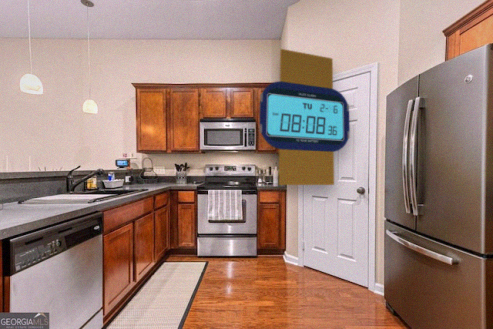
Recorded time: 8:08
